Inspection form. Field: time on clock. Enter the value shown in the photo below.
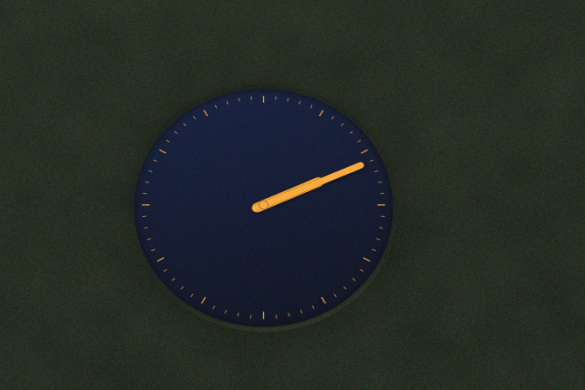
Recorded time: 2:11
